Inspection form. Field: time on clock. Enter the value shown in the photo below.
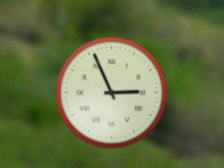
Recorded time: 2:56
